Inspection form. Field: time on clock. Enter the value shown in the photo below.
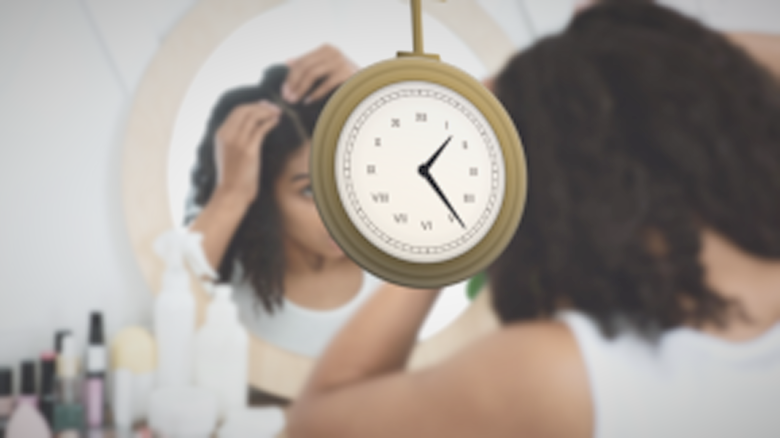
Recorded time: 1:24
